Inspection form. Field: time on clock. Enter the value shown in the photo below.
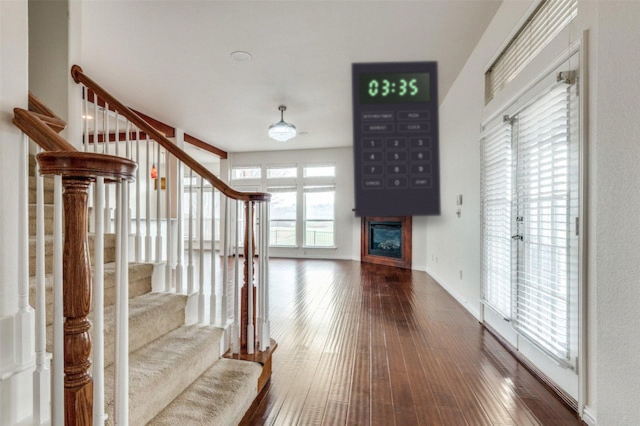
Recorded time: 3:35
